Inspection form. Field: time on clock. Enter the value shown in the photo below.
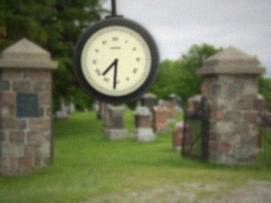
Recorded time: 7:31
